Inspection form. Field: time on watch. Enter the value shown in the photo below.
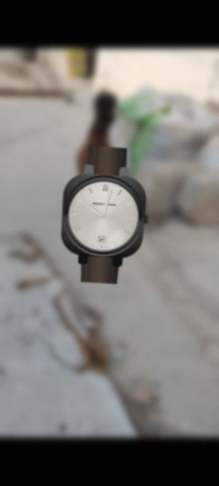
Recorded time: 10:02
